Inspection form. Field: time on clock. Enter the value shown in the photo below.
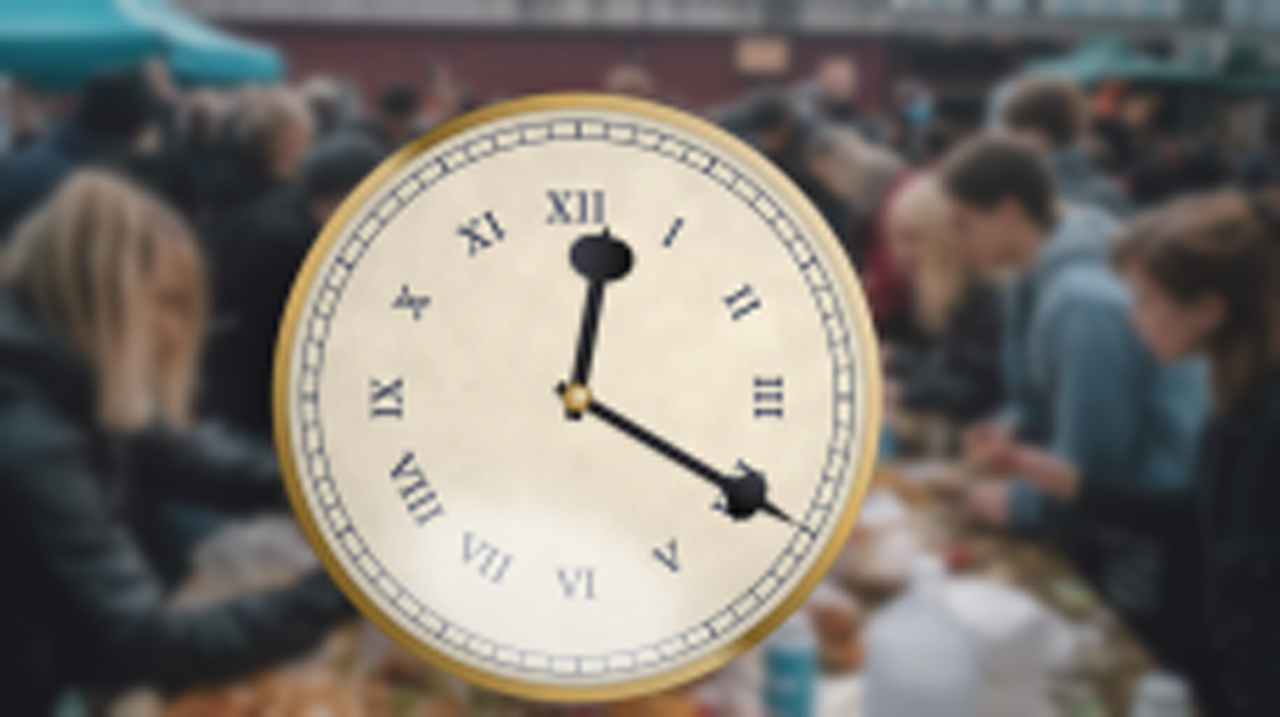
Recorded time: 12:20
